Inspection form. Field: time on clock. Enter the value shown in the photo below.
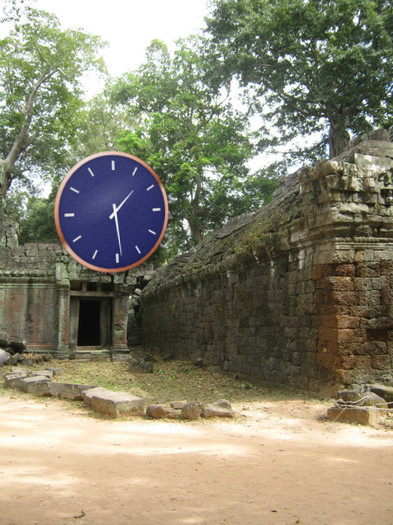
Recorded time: 1:29
